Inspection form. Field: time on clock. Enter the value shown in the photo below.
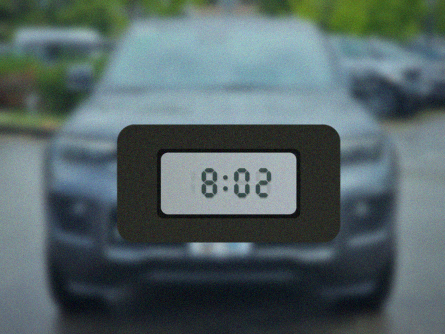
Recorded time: 8:02
